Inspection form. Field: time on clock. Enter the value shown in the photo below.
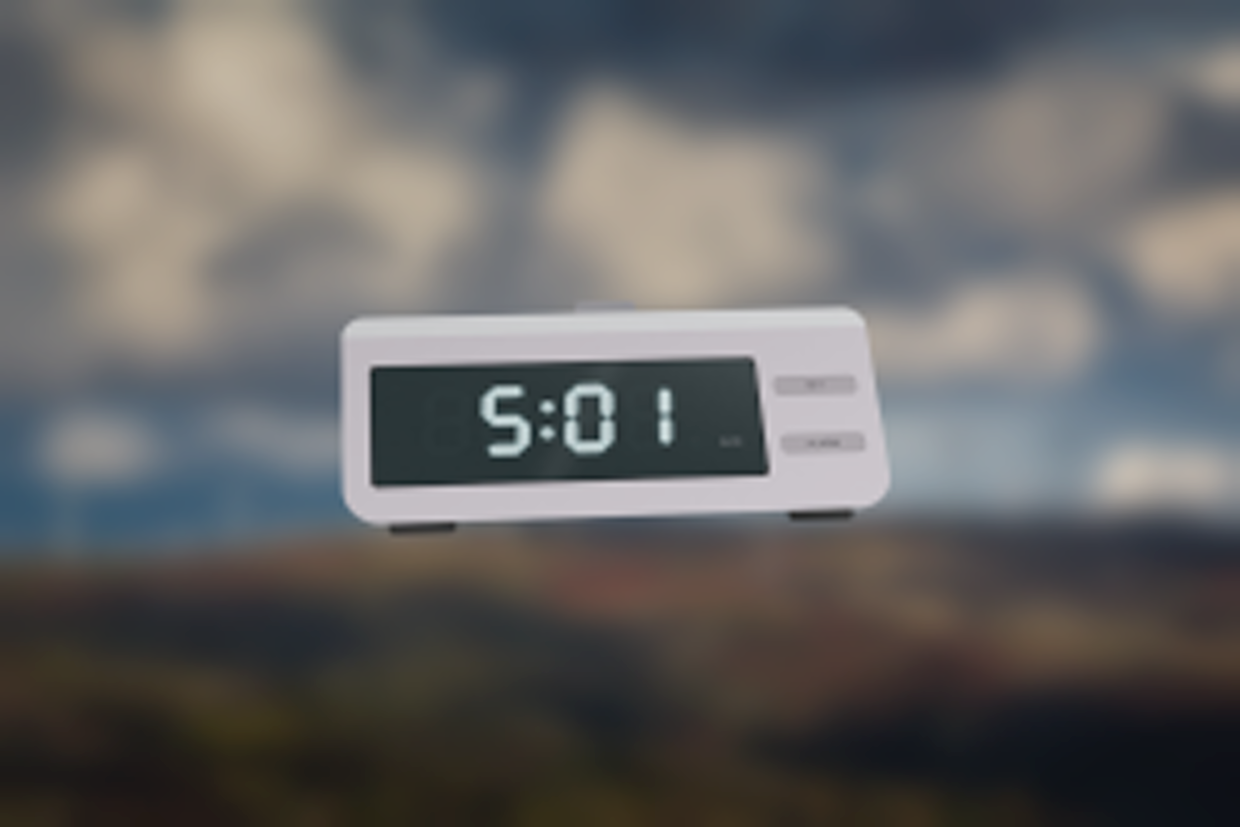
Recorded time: 5:01
